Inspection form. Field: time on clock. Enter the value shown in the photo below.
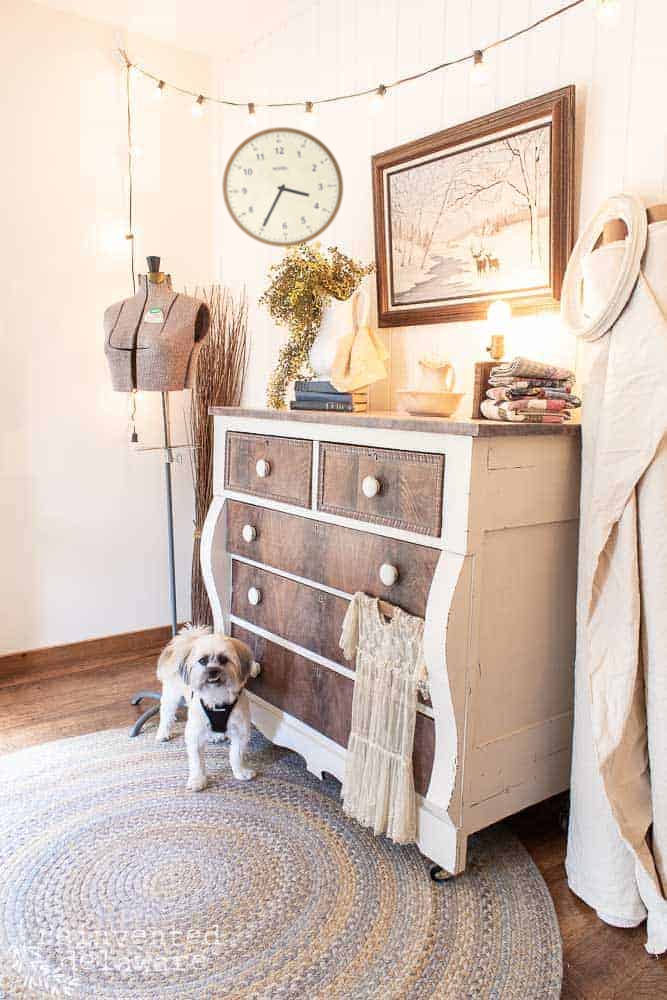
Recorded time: 3:35
